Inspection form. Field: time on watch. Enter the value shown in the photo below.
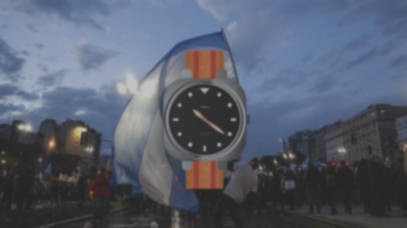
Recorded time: 10:21
